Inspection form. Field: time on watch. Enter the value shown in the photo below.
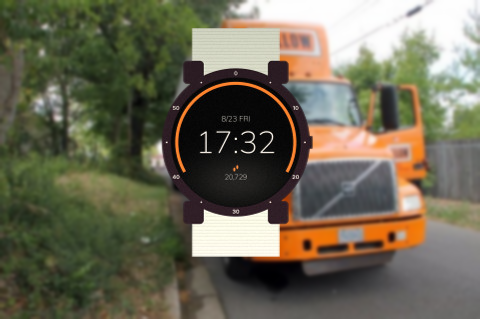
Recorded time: 17:32
